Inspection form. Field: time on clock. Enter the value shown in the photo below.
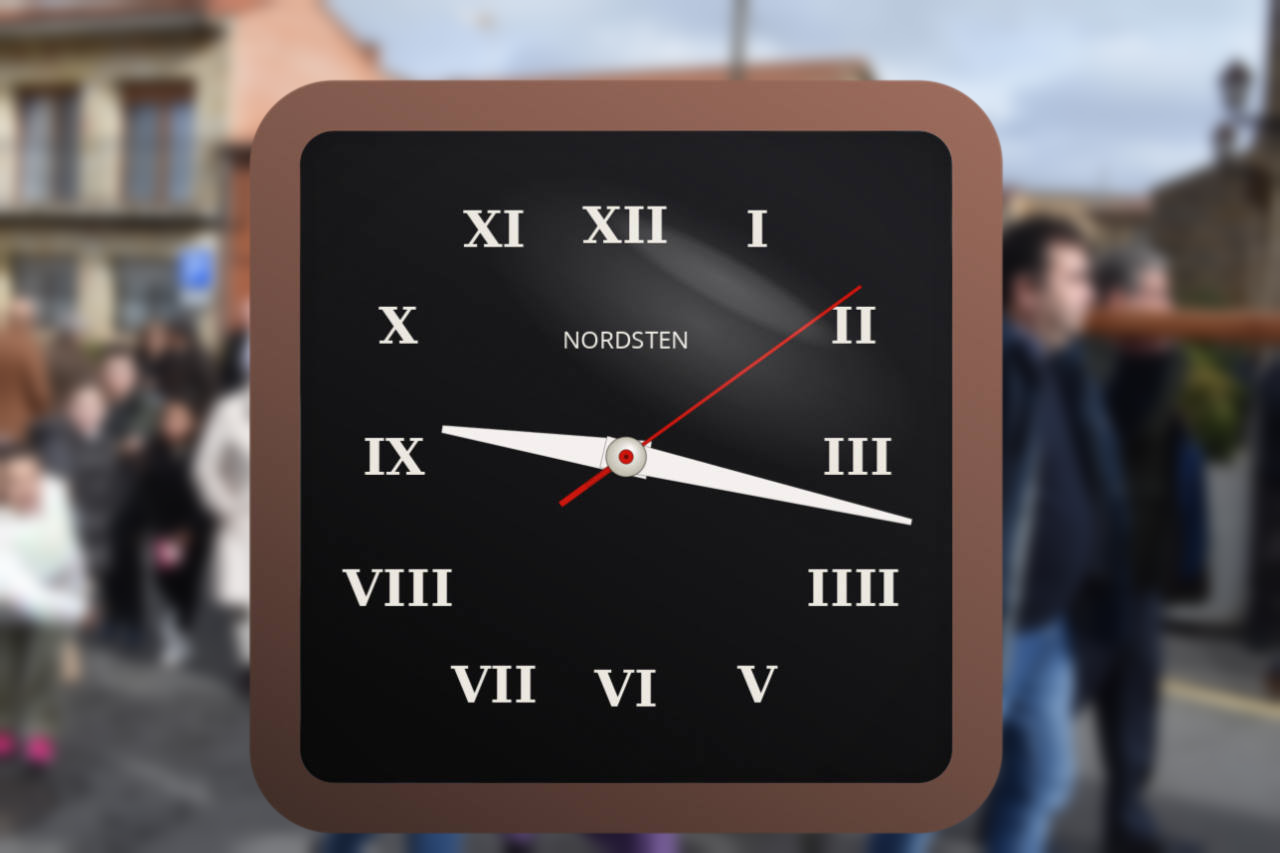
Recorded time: 9:17:09
